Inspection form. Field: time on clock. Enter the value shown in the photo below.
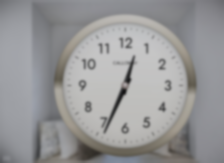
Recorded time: 12:34
